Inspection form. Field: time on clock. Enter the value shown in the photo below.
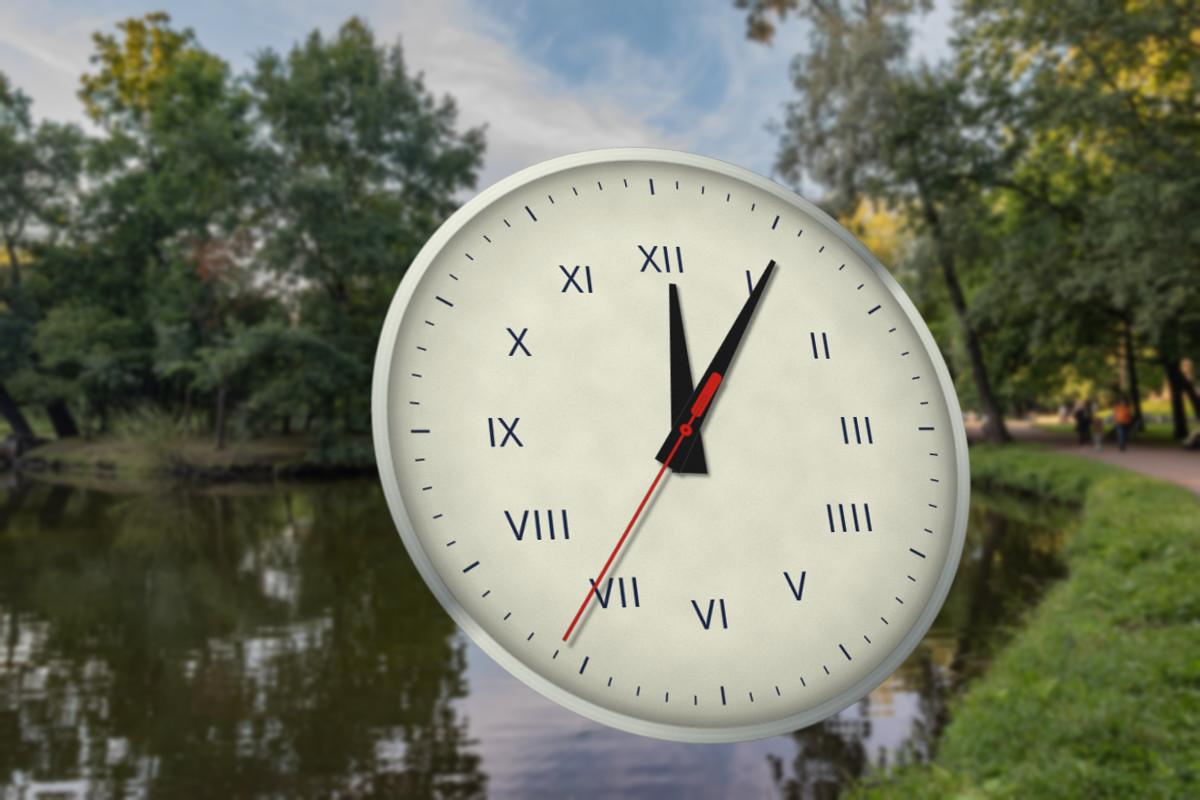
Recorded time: 12:05:36
